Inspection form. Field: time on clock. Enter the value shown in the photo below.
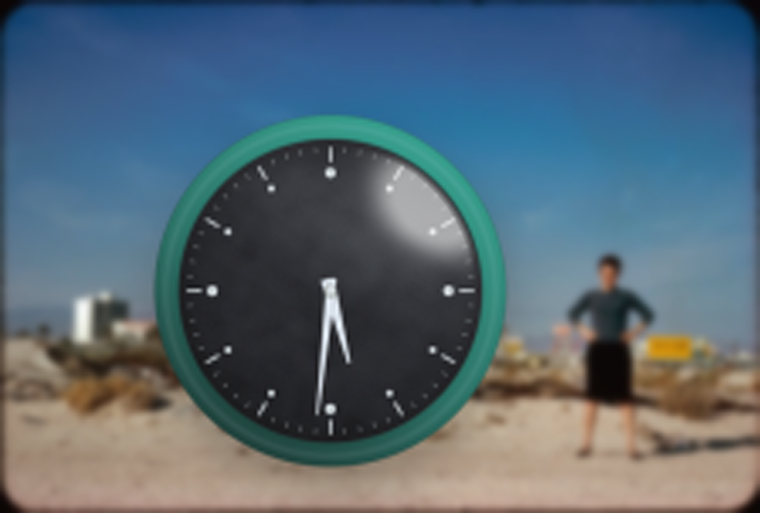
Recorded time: 5:31
